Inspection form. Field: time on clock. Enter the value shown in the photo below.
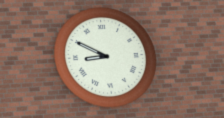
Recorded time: 8:50
